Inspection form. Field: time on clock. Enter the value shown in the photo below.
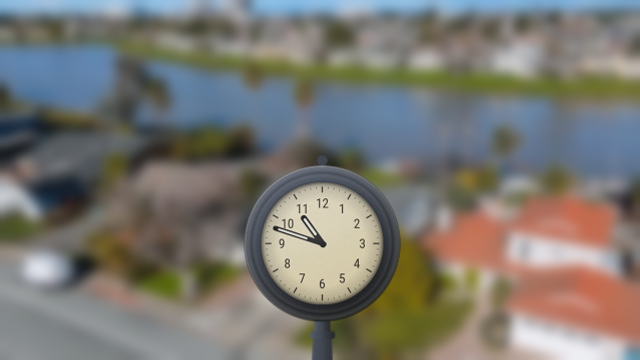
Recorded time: 10:48
